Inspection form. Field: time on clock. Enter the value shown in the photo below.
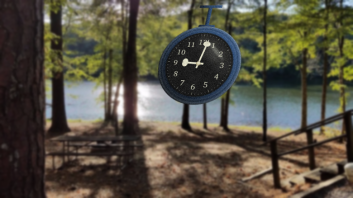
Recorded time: 9:02
